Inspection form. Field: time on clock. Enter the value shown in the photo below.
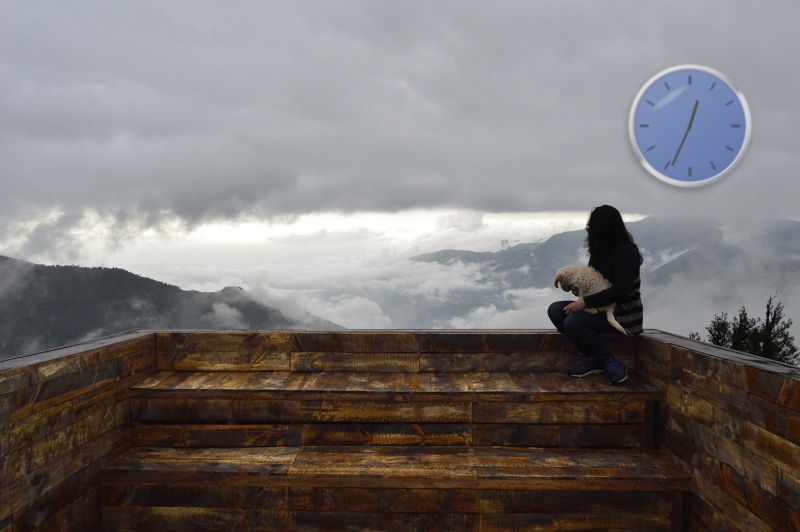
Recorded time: 12:34
